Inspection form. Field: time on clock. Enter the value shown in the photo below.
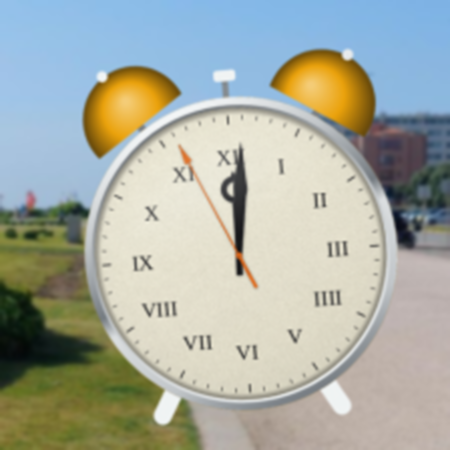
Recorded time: 12:00:56
